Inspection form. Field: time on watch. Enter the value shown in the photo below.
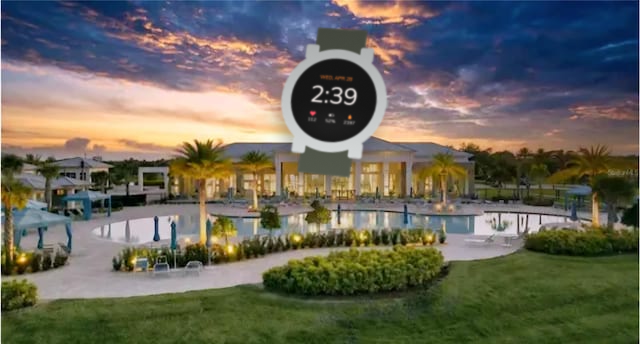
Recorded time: 2:39
